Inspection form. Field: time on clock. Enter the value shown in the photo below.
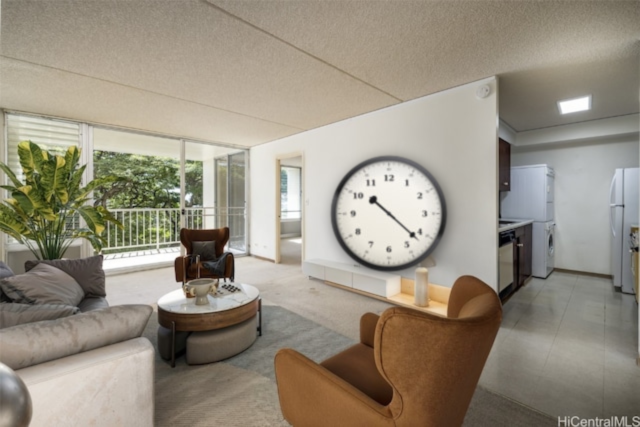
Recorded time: 10:22
